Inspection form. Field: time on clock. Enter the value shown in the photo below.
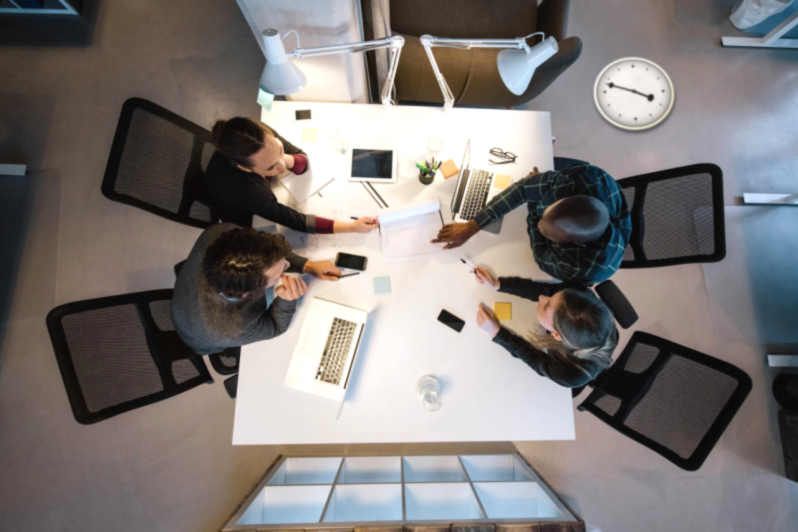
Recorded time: 3:48
